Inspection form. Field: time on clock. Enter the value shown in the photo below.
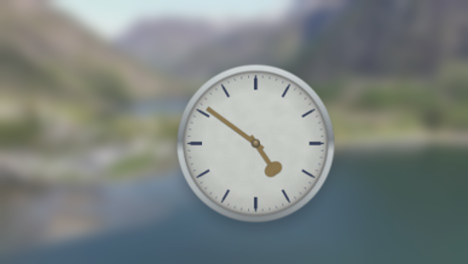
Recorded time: 4:51
